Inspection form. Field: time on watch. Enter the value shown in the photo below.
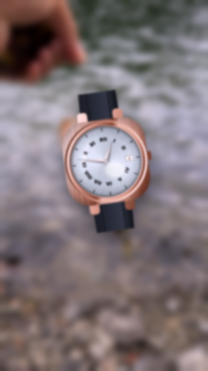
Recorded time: 12:47
